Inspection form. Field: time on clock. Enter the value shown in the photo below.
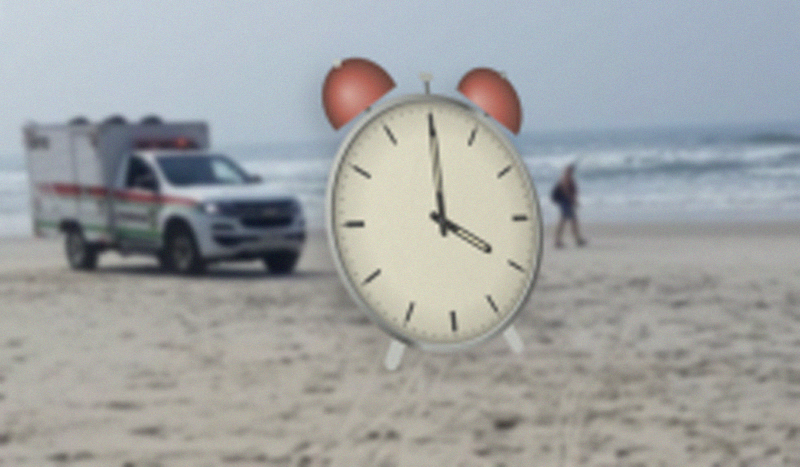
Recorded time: 4:00
